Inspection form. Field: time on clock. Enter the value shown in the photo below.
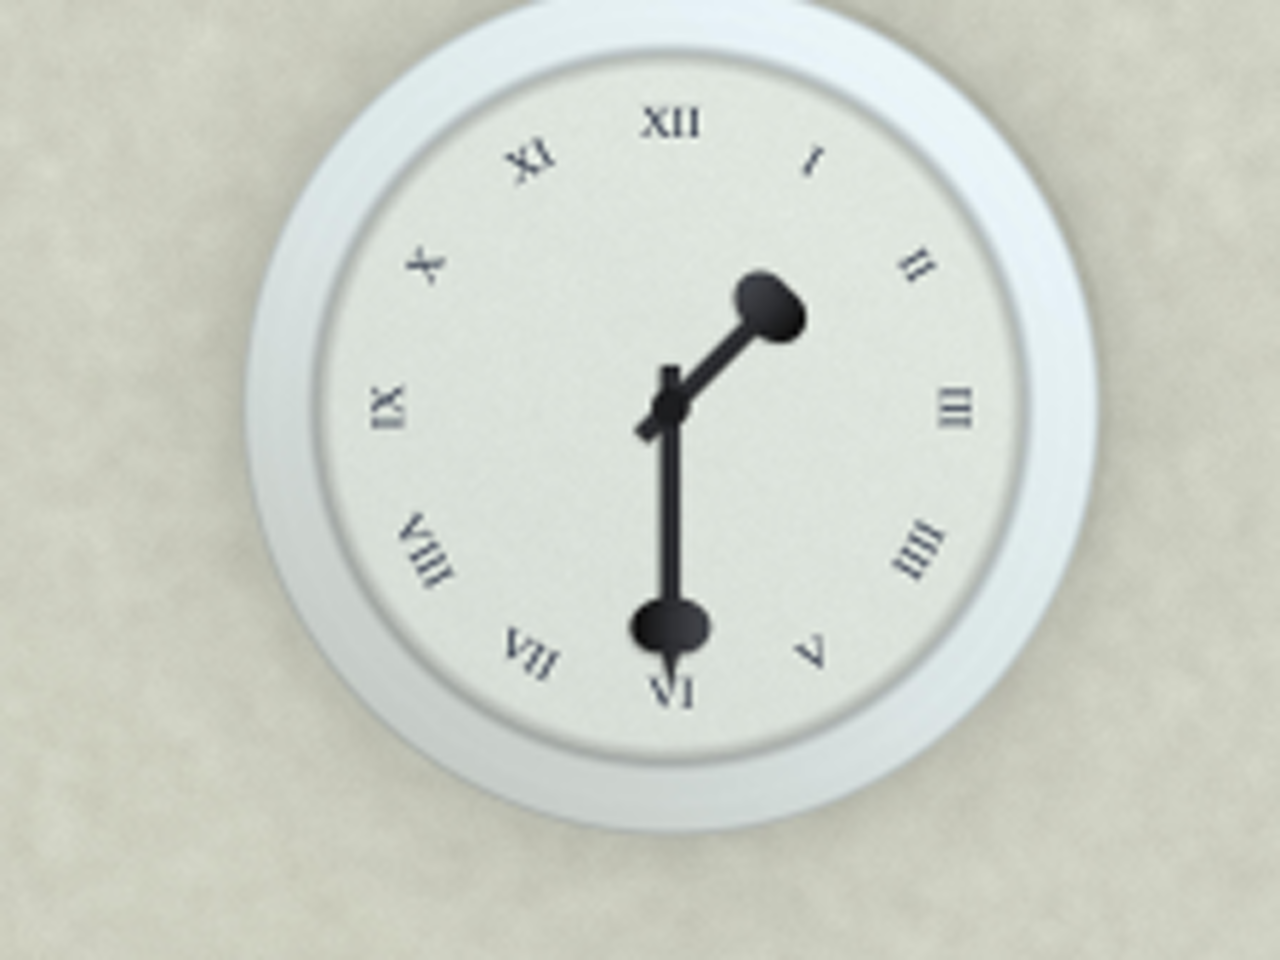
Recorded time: 1:30
